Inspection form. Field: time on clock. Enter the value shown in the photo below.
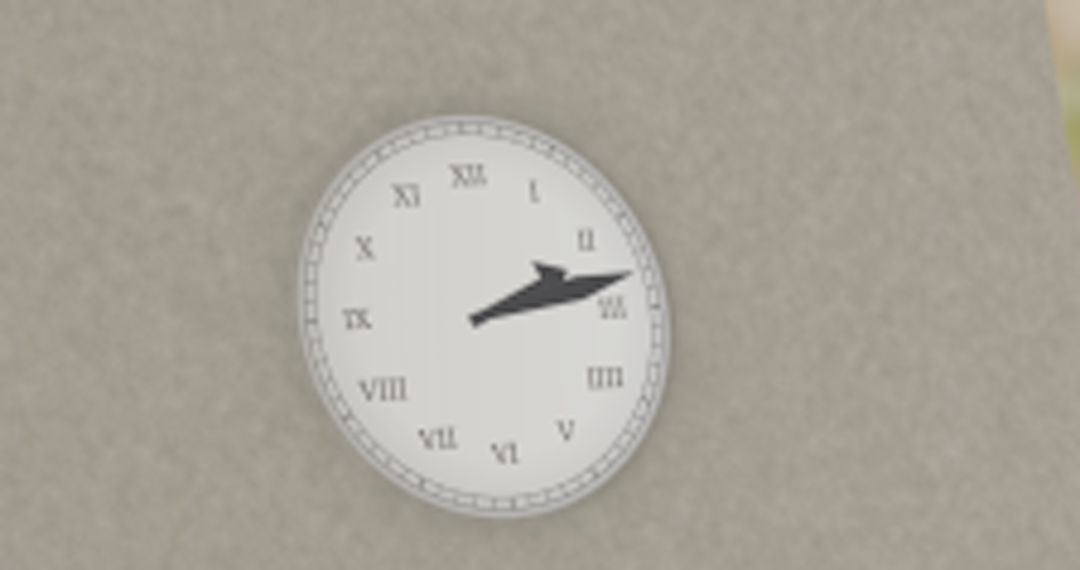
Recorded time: 2:13
